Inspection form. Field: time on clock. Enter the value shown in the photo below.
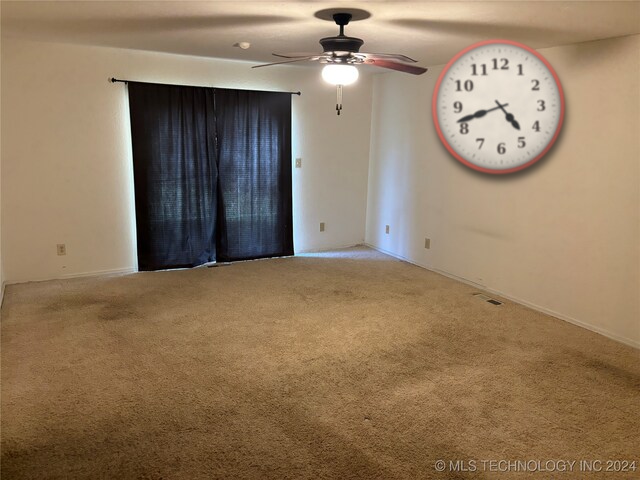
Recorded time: 4:42
